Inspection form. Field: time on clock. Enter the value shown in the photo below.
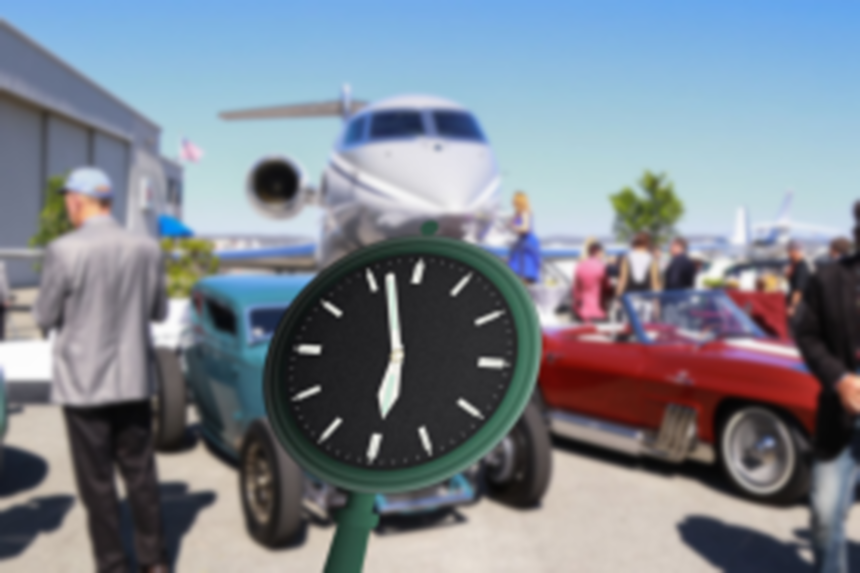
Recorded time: 5:57
